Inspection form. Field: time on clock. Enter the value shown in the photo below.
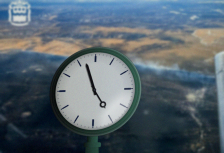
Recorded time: 4:57
